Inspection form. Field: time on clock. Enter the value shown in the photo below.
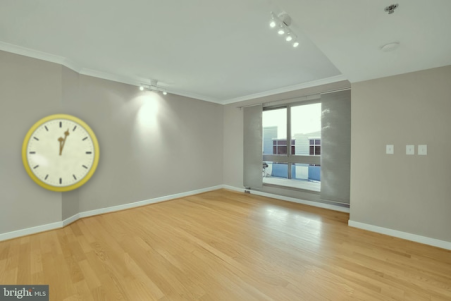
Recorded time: 12:03
